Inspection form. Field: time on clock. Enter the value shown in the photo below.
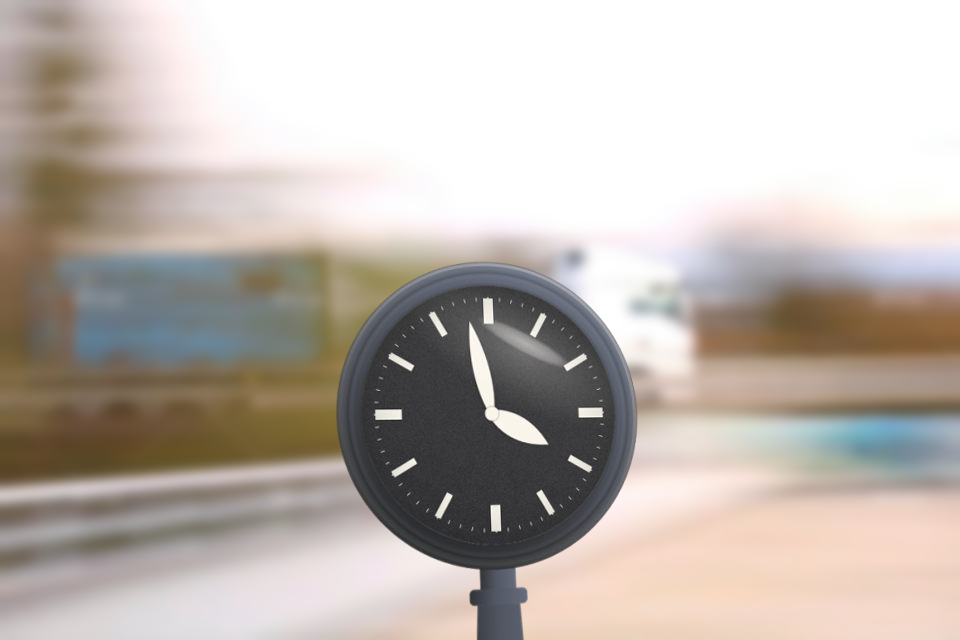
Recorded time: 3:58
